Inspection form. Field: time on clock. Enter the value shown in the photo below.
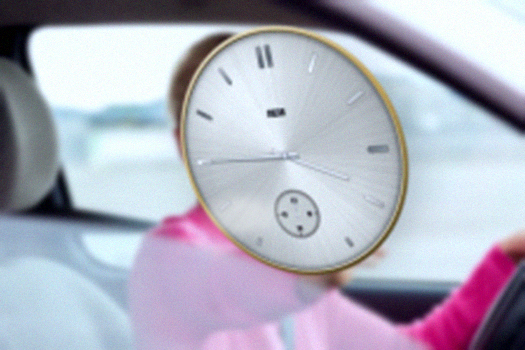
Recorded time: 3:45
